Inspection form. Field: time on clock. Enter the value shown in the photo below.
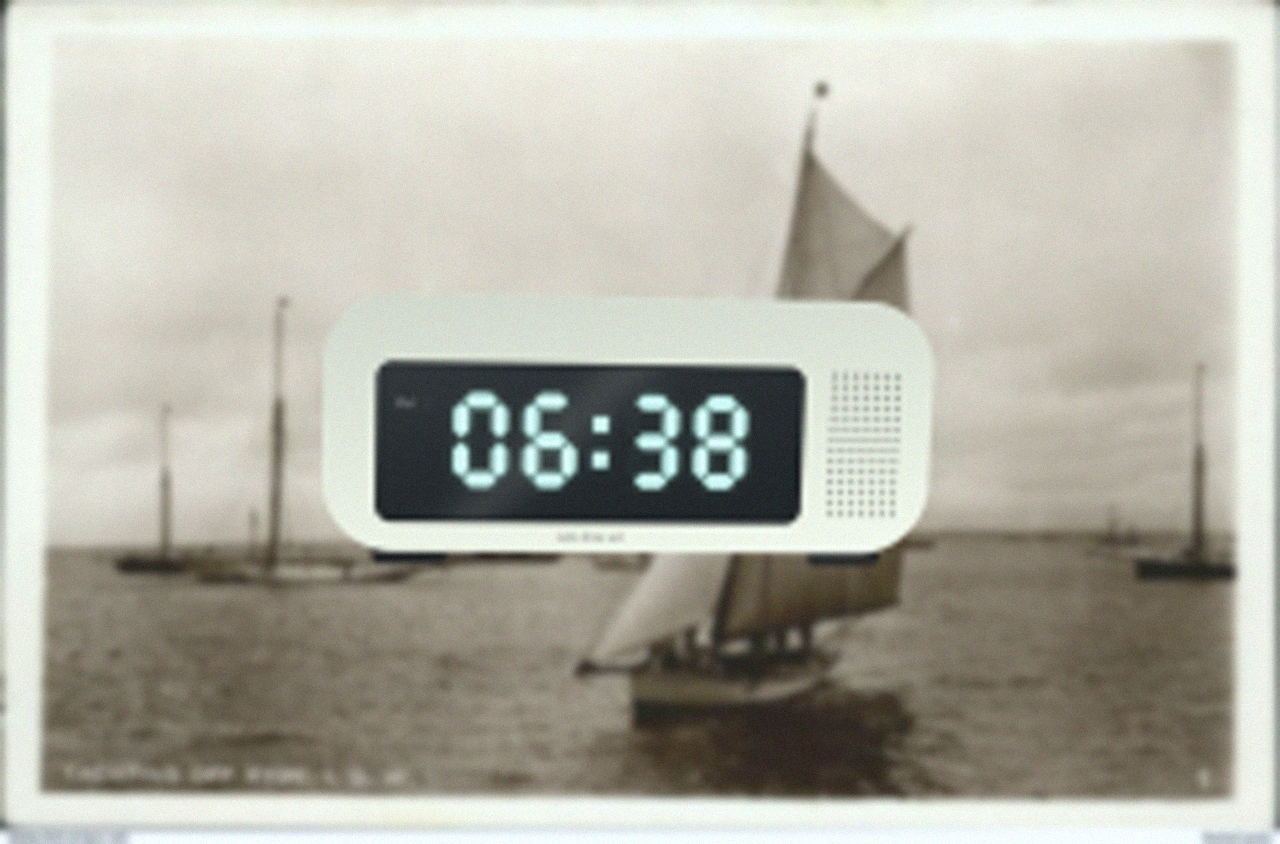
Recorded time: 6:38
